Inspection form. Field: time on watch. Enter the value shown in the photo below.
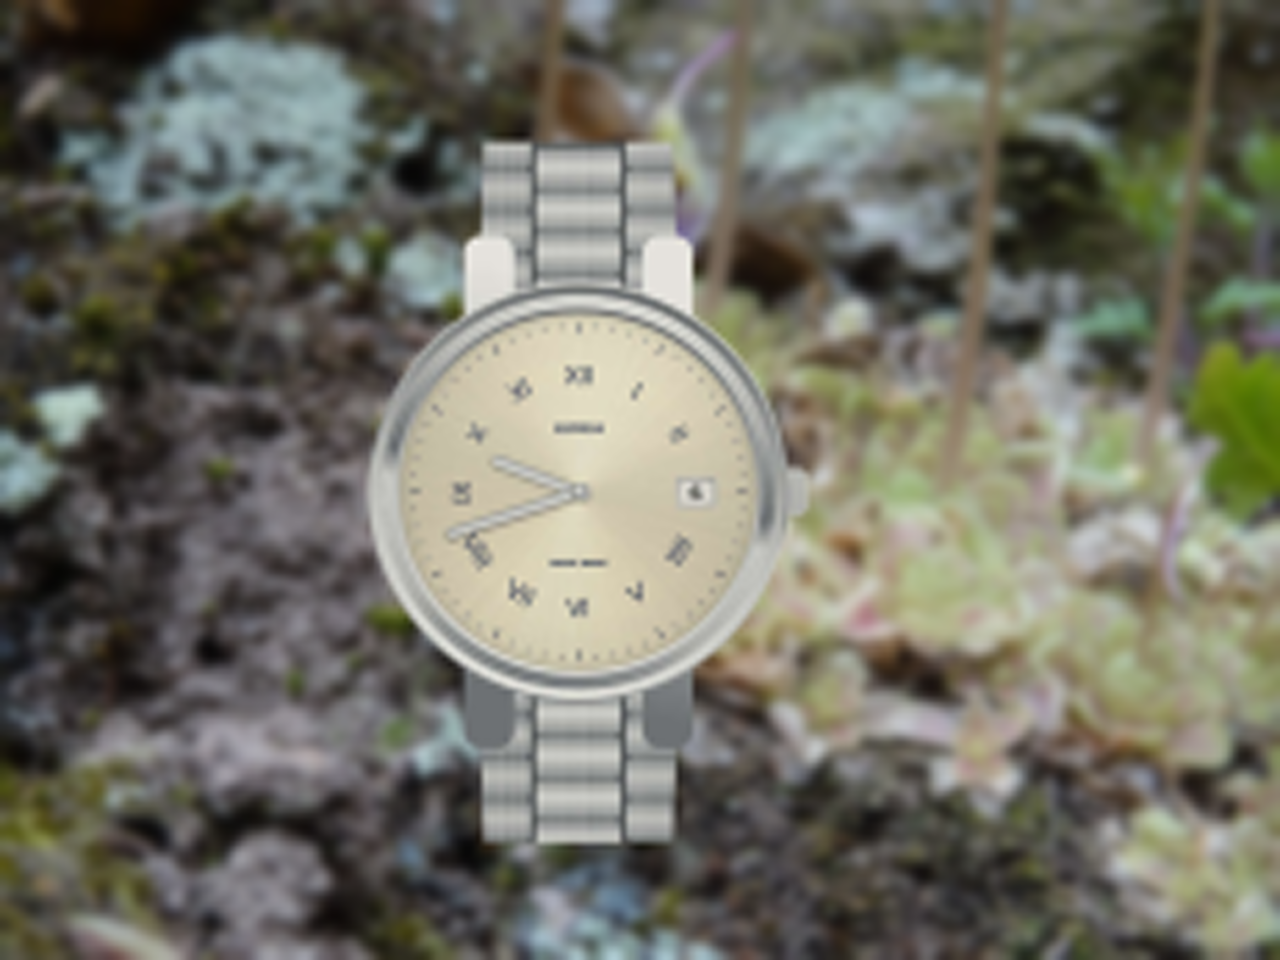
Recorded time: 9:42
